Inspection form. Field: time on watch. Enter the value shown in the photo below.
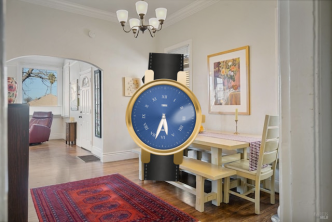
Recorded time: 5:33
